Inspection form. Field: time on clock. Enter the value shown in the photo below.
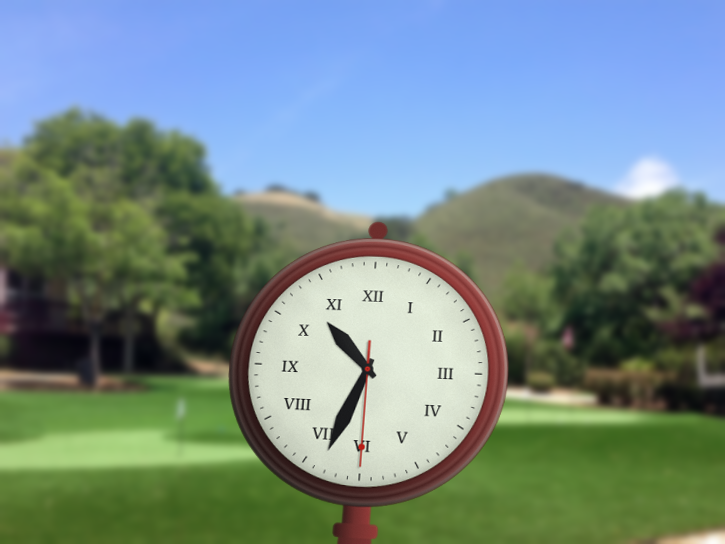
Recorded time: 10:33:30
